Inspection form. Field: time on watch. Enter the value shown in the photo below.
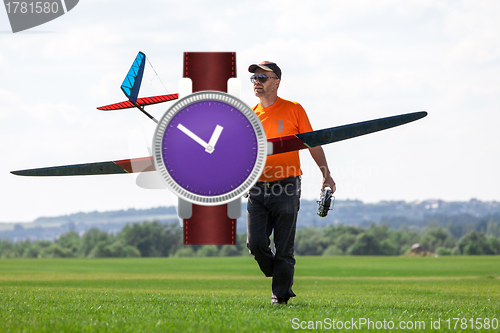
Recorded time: 12:51
